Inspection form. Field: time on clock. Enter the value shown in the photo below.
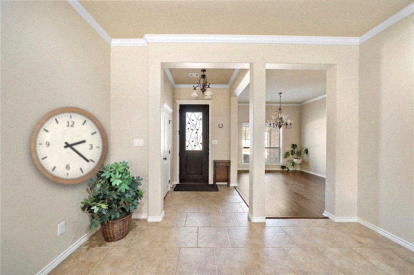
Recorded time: 2:21
